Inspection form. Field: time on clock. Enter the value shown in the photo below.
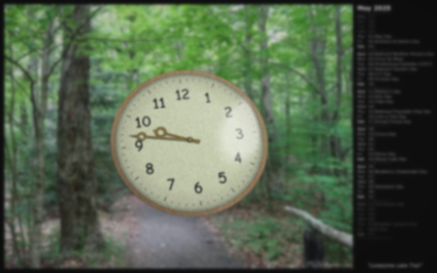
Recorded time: 9:47
